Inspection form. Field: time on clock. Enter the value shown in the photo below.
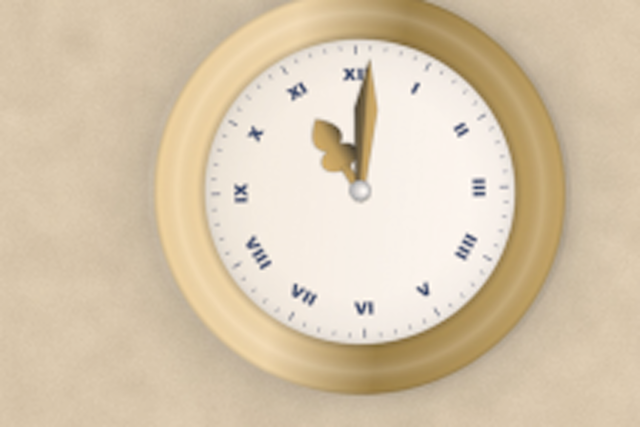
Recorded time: 11:01
